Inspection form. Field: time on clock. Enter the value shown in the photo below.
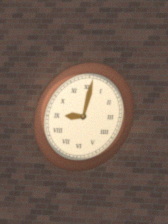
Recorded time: 9:01
